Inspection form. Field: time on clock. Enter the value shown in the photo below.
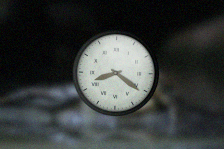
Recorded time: 8:21
